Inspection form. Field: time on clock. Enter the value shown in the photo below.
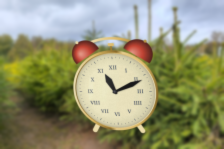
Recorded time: 11:11
